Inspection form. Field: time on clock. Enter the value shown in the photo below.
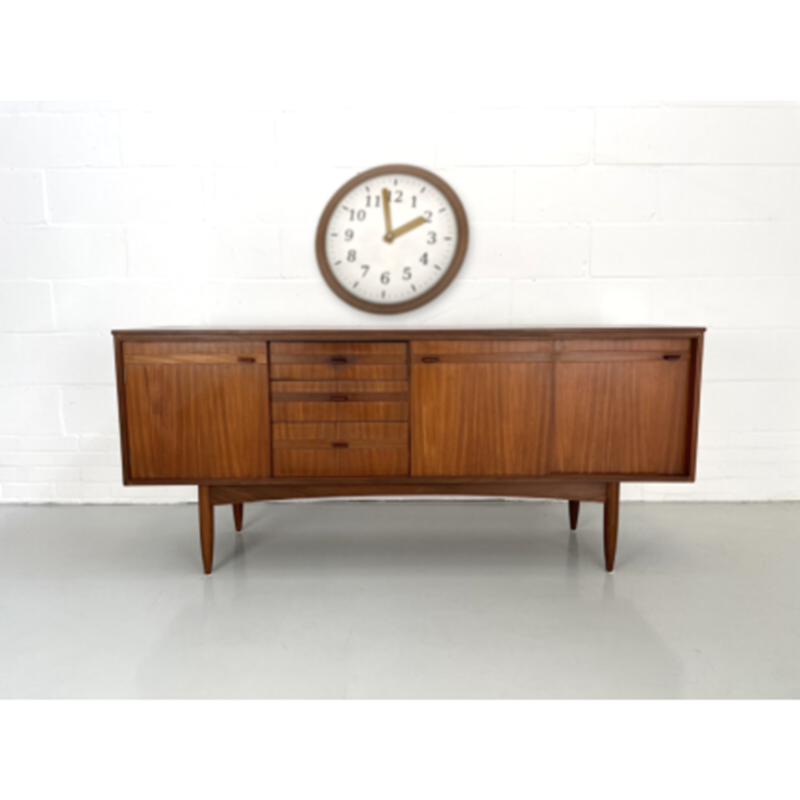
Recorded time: 1:58
